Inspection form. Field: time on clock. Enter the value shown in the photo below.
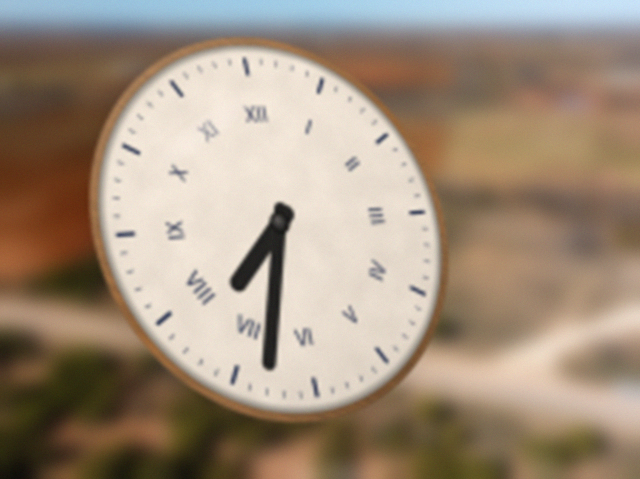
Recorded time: 7:33
